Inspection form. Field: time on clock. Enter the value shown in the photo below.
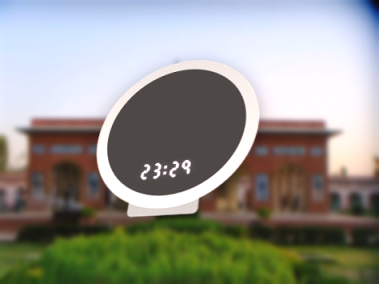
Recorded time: 23:29
